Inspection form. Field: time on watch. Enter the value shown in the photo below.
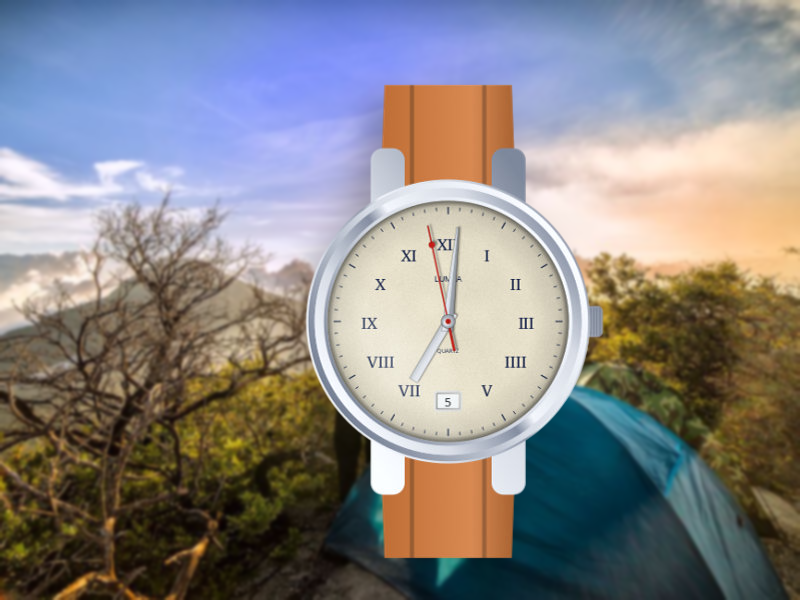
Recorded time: 7:00:58
